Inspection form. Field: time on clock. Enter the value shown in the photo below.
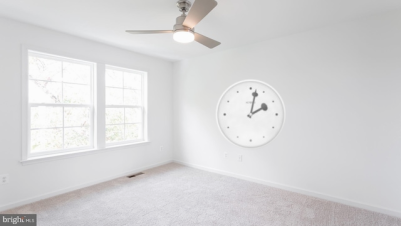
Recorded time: 2:02
